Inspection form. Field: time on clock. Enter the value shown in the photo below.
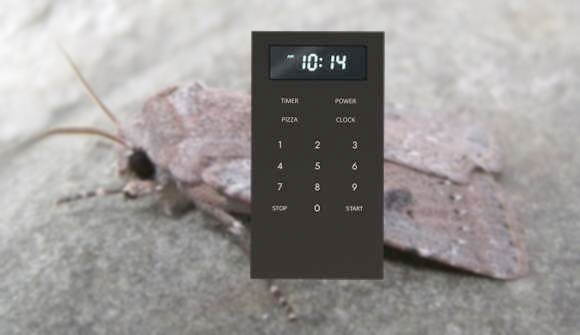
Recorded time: 10:14
